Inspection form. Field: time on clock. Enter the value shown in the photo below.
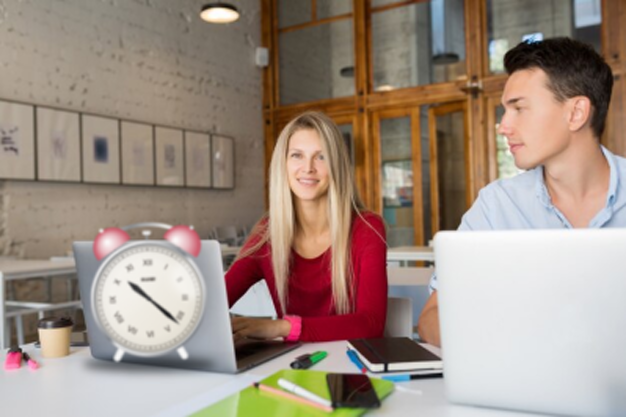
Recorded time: 10:22
